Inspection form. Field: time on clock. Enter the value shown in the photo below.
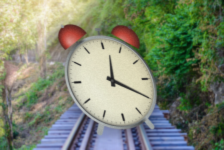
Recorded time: 12:20
